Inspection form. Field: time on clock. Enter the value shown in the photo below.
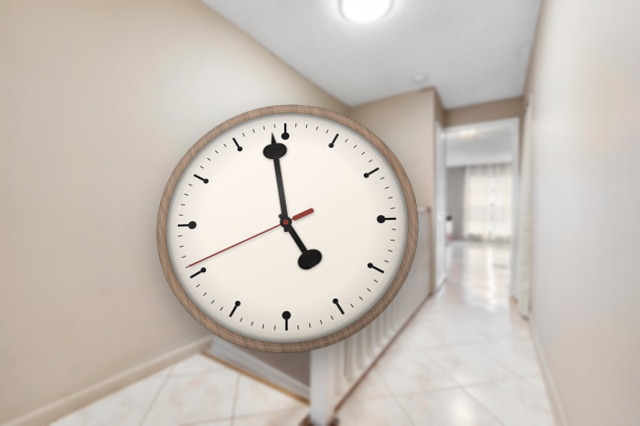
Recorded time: 4:58:41
